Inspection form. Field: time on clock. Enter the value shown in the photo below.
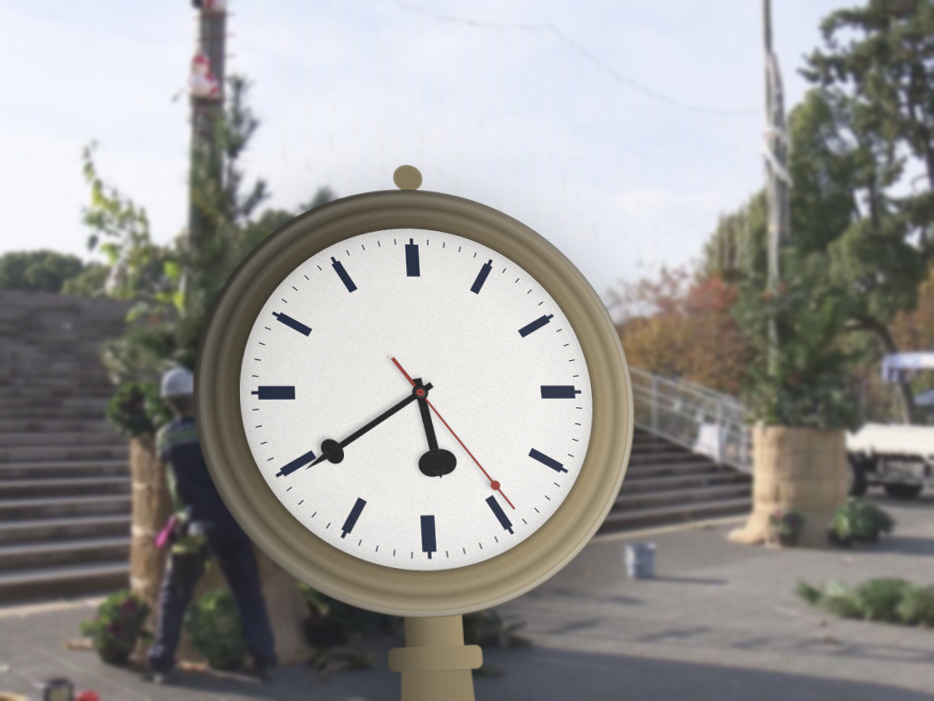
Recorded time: 5:39:24
